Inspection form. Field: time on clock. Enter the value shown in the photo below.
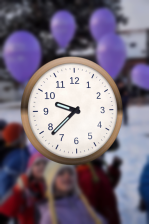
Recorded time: 9:38
